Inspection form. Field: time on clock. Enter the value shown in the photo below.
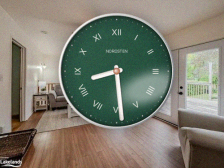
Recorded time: 8:29
